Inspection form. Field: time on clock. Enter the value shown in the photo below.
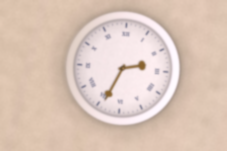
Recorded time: 2:34
